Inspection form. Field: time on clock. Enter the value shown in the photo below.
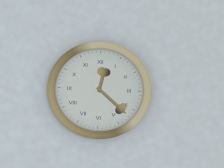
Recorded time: 12:22
